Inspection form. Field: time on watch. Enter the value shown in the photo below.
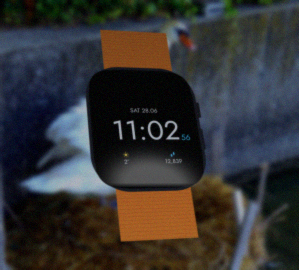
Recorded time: 11:02
